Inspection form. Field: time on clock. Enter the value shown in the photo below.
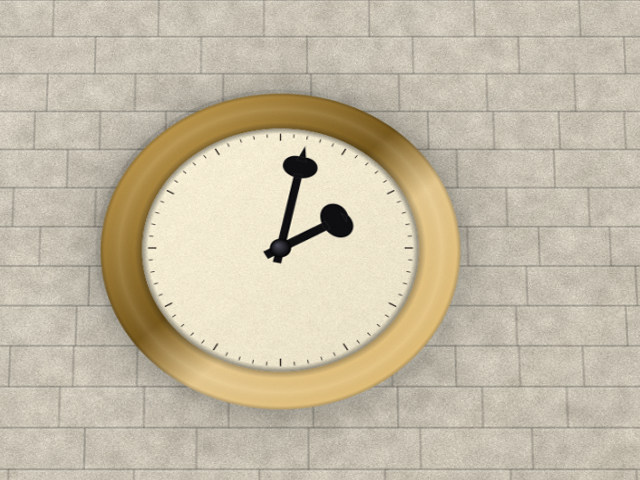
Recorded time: 2:02
